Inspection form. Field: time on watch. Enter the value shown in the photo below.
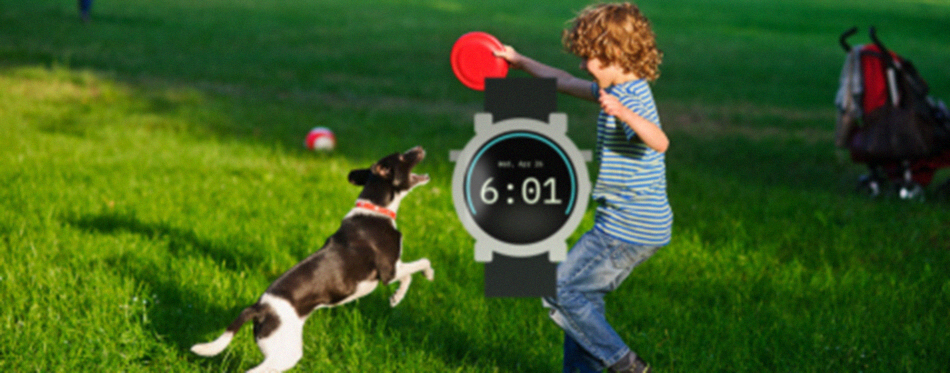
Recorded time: 6:01
